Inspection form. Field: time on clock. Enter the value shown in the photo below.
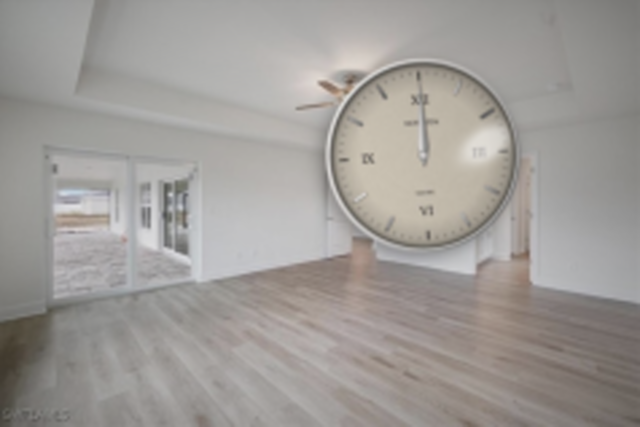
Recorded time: 12:00
